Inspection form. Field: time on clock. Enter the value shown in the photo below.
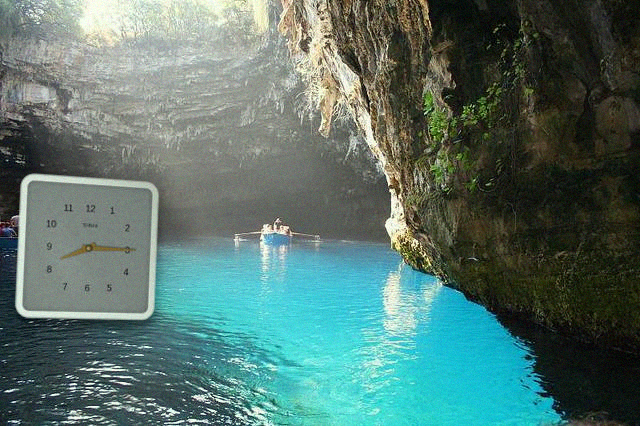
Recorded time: 8:15
